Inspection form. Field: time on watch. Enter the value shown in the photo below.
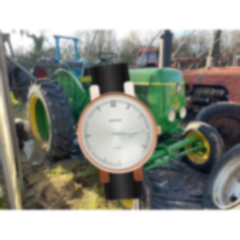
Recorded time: 3:15
